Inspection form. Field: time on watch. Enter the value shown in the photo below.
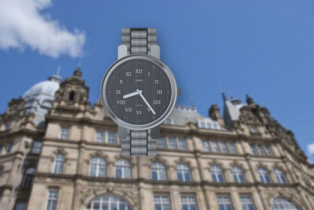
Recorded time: 8:24
